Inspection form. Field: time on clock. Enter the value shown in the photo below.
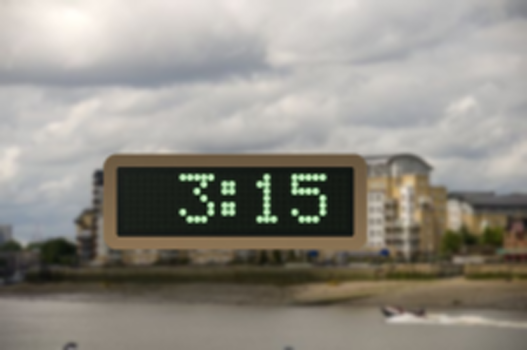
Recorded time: 3:15
